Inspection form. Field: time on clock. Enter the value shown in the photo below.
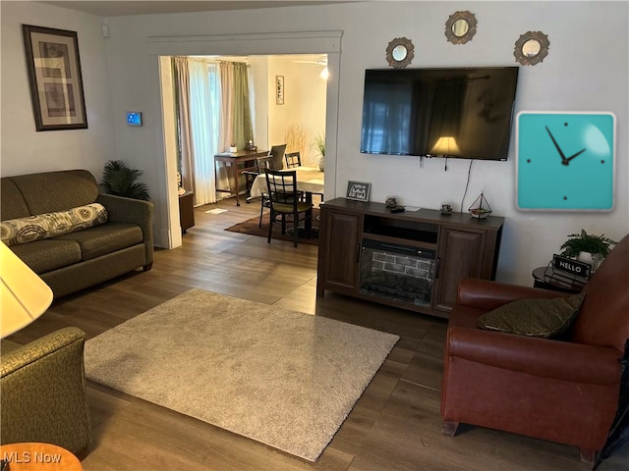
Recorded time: 1:55
